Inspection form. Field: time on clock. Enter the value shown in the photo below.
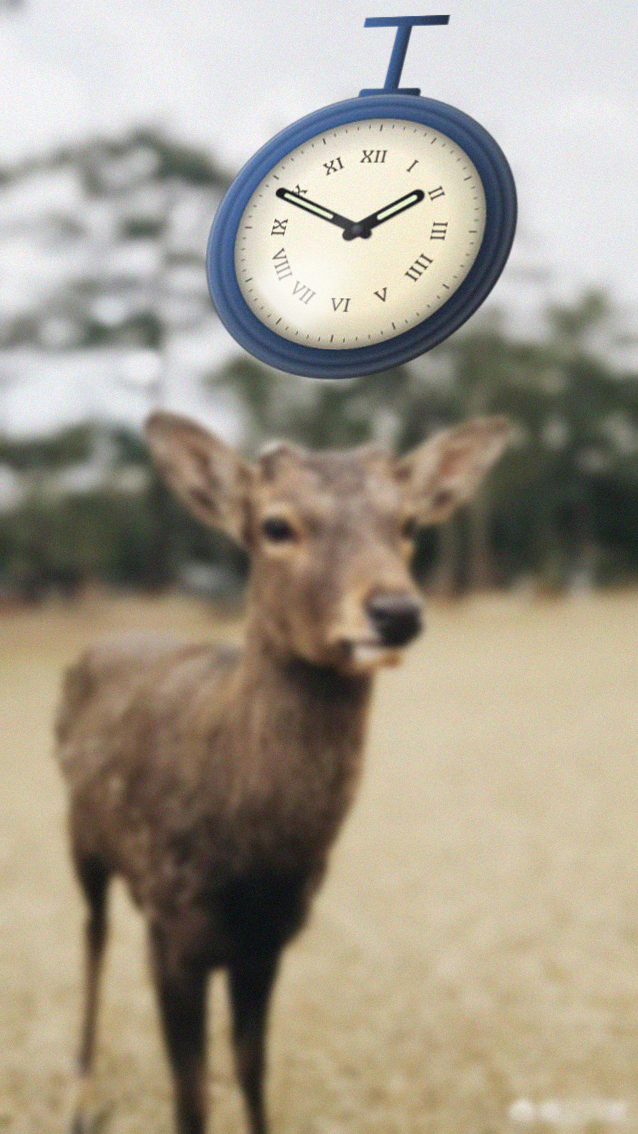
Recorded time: 1:49
